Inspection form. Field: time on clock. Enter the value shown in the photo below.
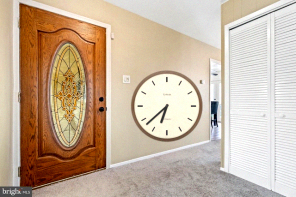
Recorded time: 6:38
